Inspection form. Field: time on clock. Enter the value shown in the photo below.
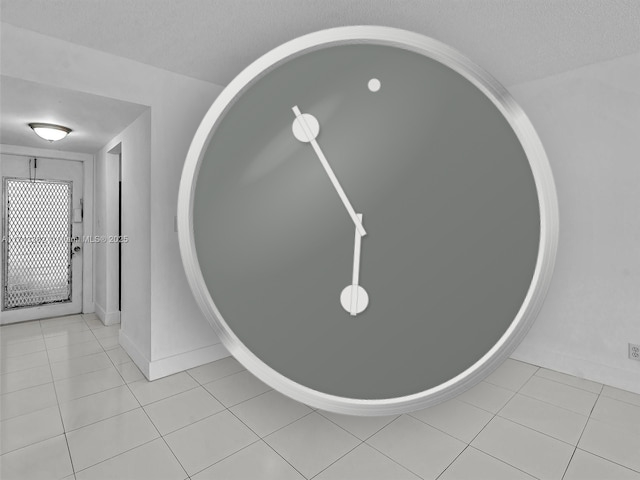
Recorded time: 5:54
